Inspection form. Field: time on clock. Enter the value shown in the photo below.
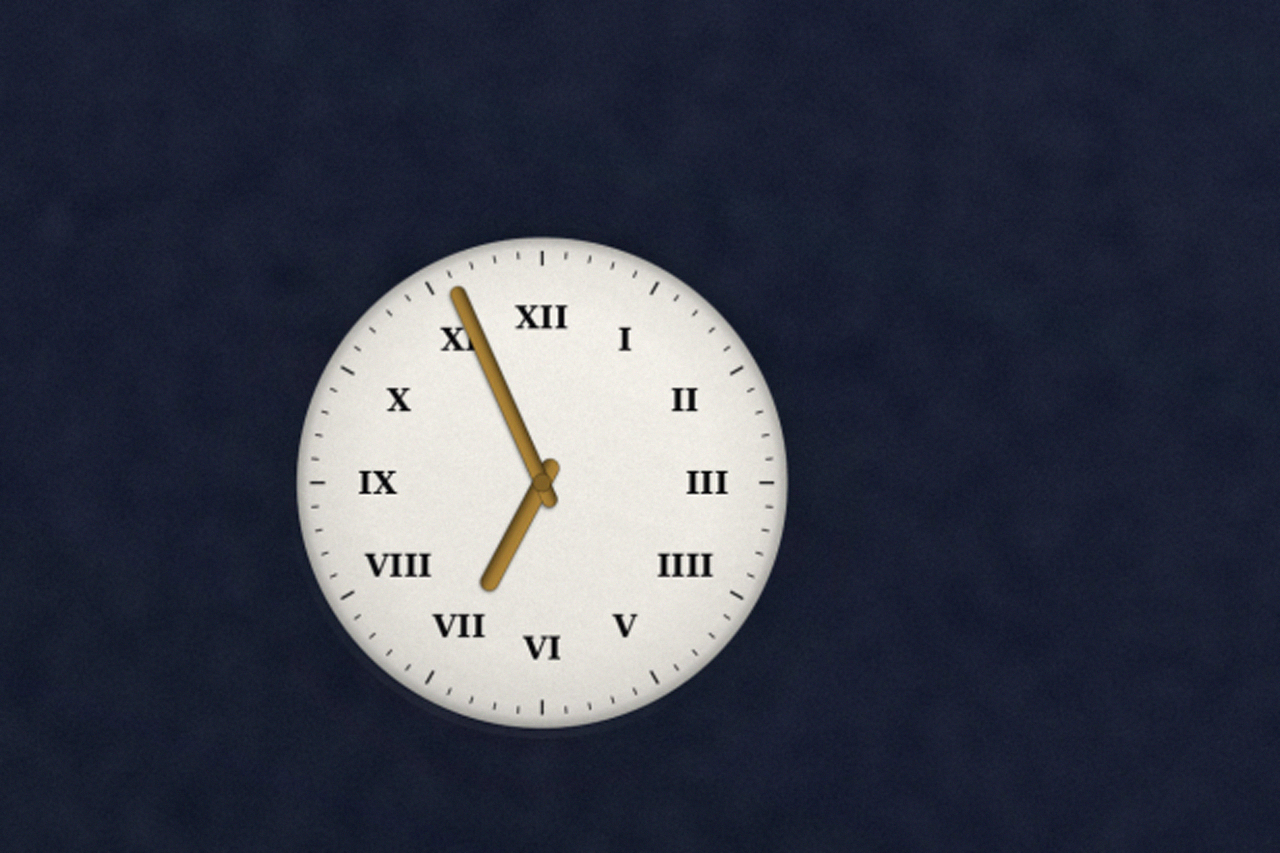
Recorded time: 6:56
